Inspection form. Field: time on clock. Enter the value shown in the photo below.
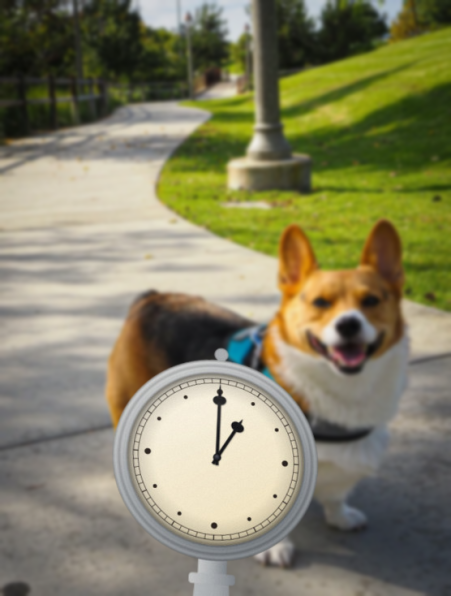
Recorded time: 1:00
